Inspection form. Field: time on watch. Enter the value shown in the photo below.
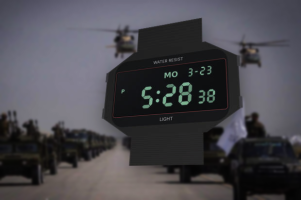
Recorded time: 5:28:38
